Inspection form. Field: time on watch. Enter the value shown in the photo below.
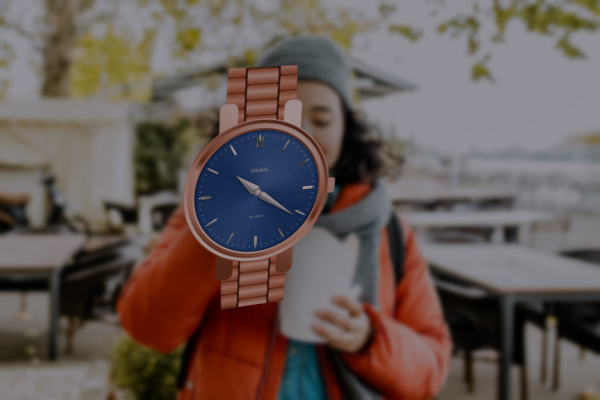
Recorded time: 10:21
